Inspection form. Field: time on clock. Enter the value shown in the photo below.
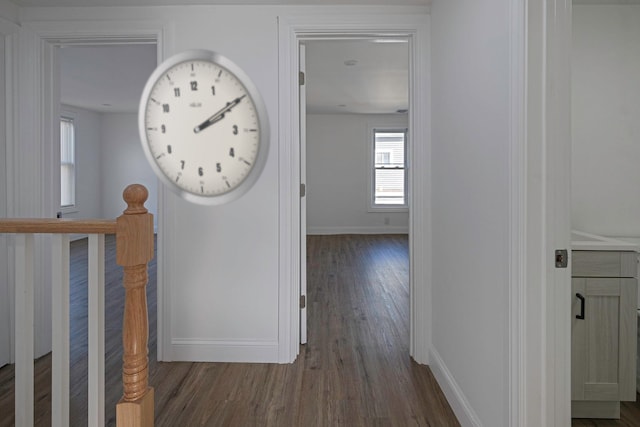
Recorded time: 2:10
